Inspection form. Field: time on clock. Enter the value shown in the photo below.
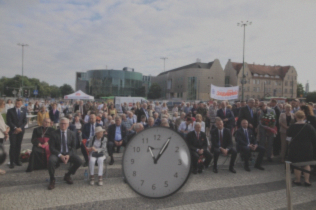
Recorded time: 11:05
